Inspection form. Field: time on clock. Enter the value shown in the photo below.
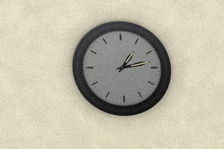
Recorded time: 1:13
